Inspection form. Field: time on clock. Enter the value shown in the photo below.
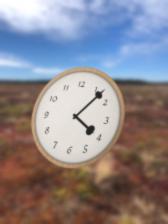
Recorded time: 4:07
